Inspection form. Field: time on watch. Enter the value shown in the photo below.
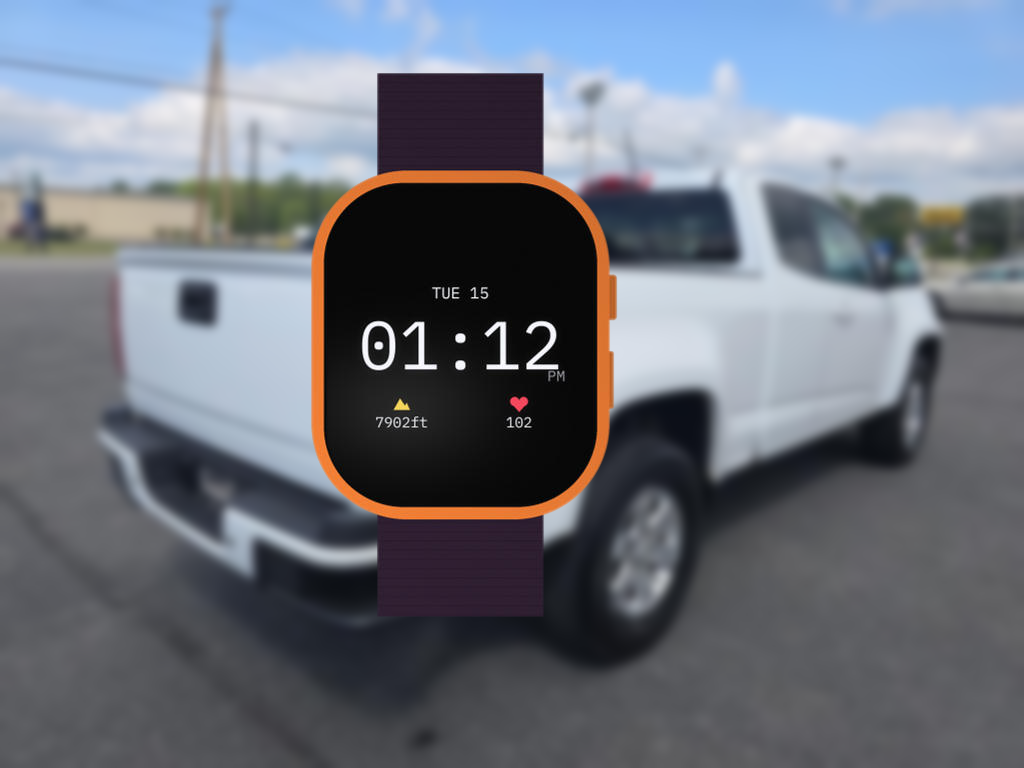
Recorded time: 1:12
